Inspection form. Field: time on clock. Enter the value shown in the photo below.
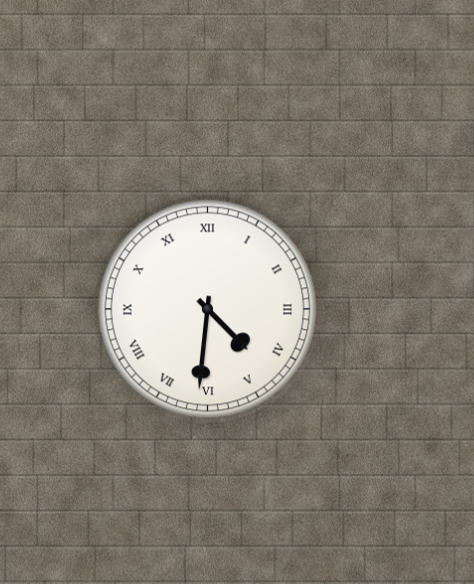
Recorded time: 4:31
